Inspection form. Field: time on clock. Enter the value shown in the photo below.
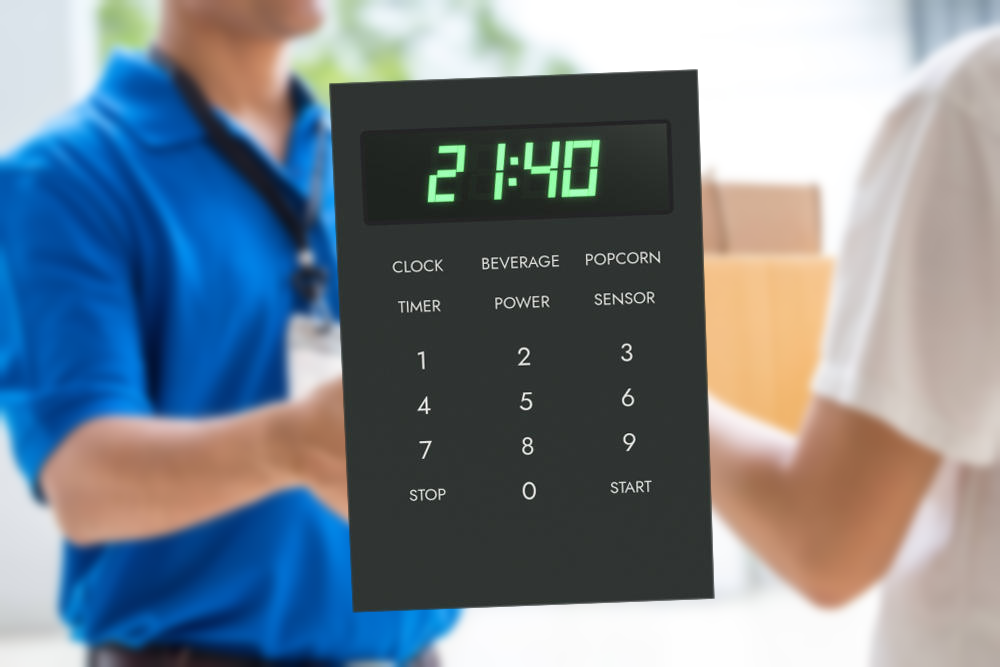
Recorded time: 21:40
